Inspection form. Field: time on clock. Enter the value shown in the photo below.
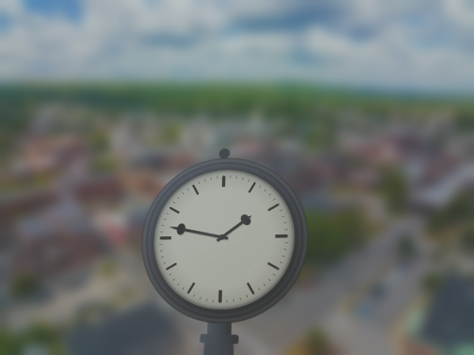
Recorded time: 1:47
